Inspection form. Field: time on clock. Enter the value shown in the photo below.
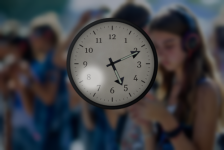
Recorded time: 5:11
